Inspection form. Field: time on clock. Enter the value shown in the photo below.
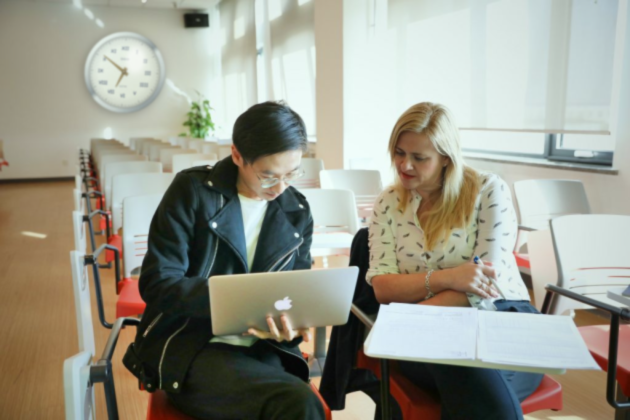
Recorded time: 6:51
